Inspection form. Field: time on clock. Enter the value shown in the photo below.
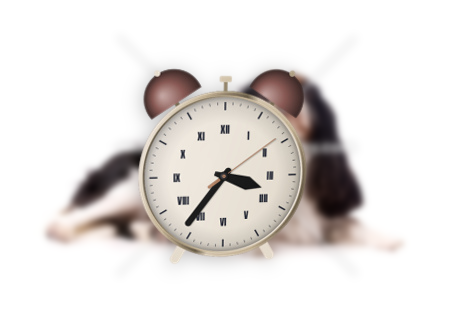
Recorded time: 3:36:09
